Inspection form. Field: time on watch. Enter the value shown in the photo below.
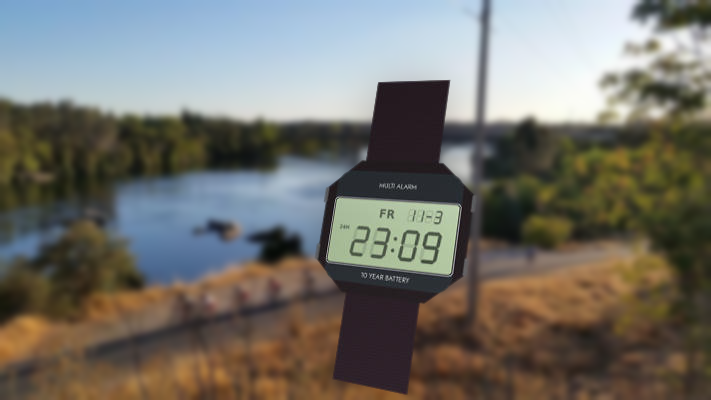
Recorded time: 23:09
